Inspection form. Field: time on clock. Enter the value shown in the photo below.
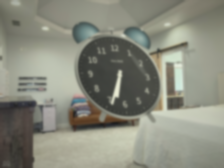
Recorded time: 6:34
